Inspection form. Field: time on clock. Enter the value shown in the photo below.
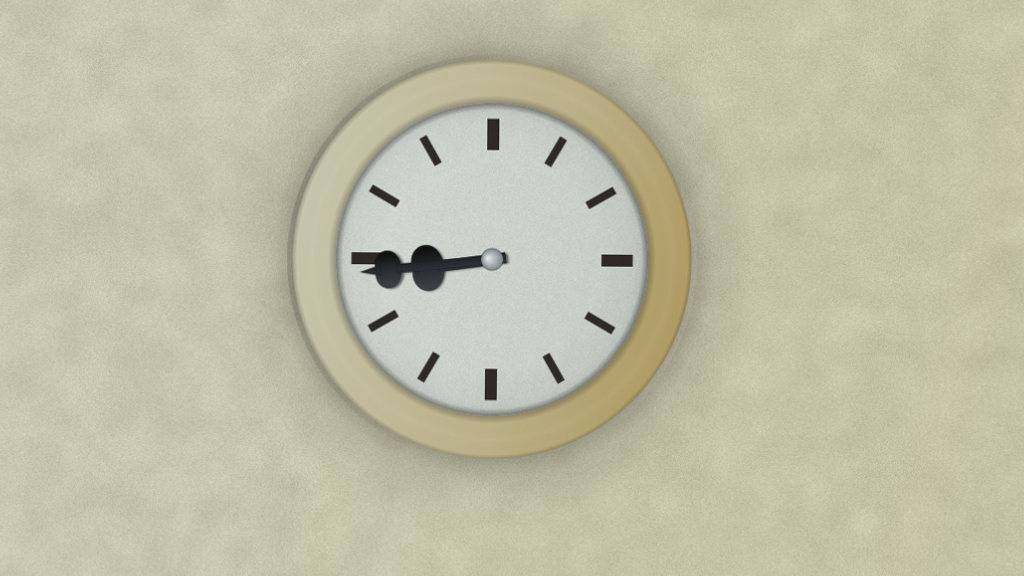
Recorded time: 8:44
